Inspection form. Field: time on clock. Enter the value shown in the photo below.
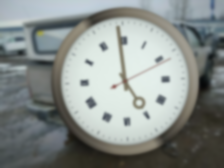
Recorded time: 4:59:11
